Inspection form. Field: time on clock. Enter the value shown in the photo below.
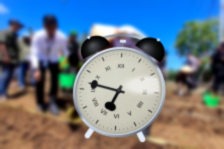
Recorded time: 6:47
